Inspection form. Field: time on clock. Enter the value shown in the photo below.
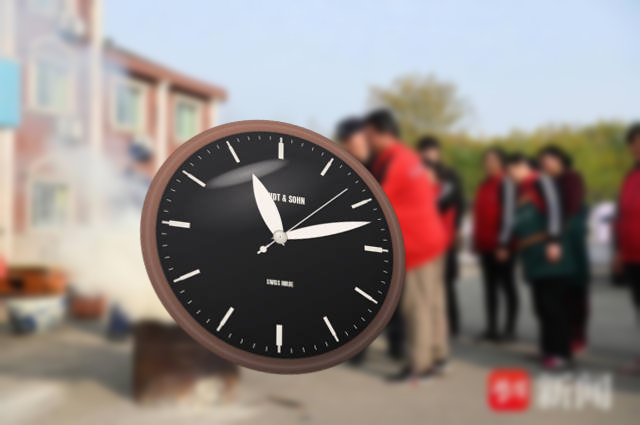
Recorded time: 11:12:08
